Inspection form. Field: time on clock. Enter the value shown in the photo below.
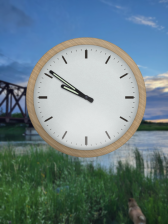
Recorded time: 9:51
